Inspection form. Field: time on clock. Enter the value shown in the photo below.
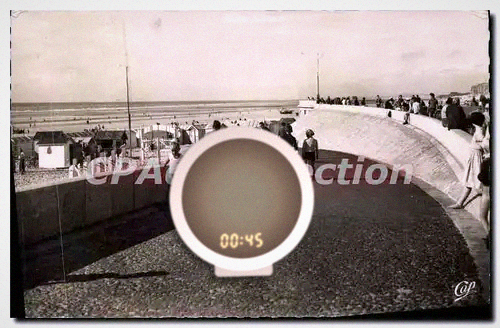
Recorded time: 0:45
